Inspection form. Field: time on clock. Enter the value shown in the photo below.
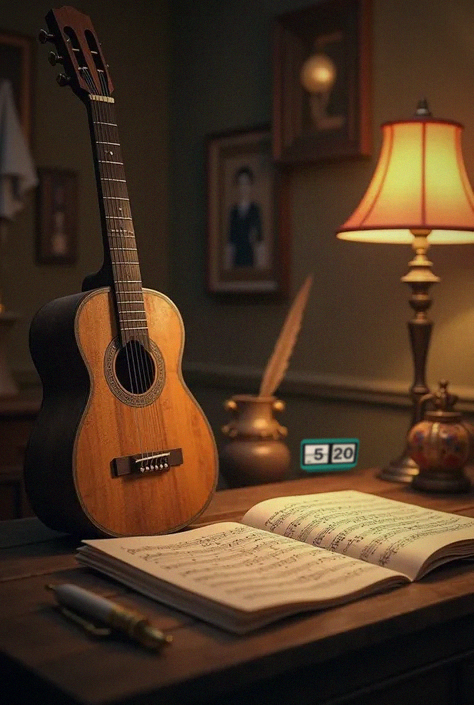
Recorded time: 5:20
